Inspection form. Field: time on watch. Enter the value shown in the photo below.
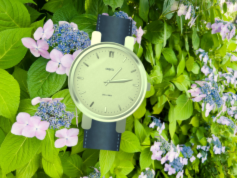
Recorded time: 1:13
